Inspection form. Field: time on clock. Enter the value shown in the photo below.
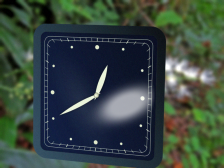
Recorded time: 12:40
